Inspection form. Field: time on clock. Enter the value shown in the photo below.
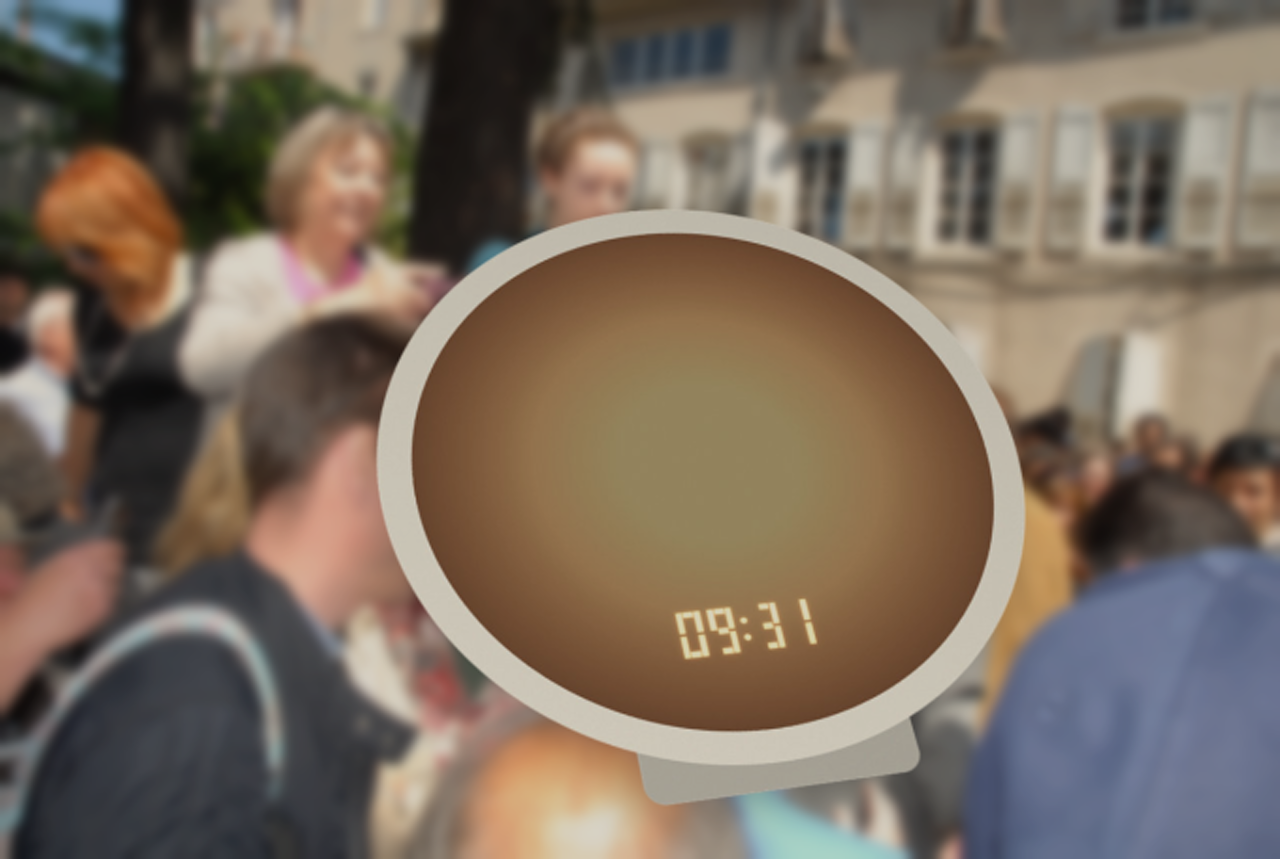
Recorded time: 9:31
